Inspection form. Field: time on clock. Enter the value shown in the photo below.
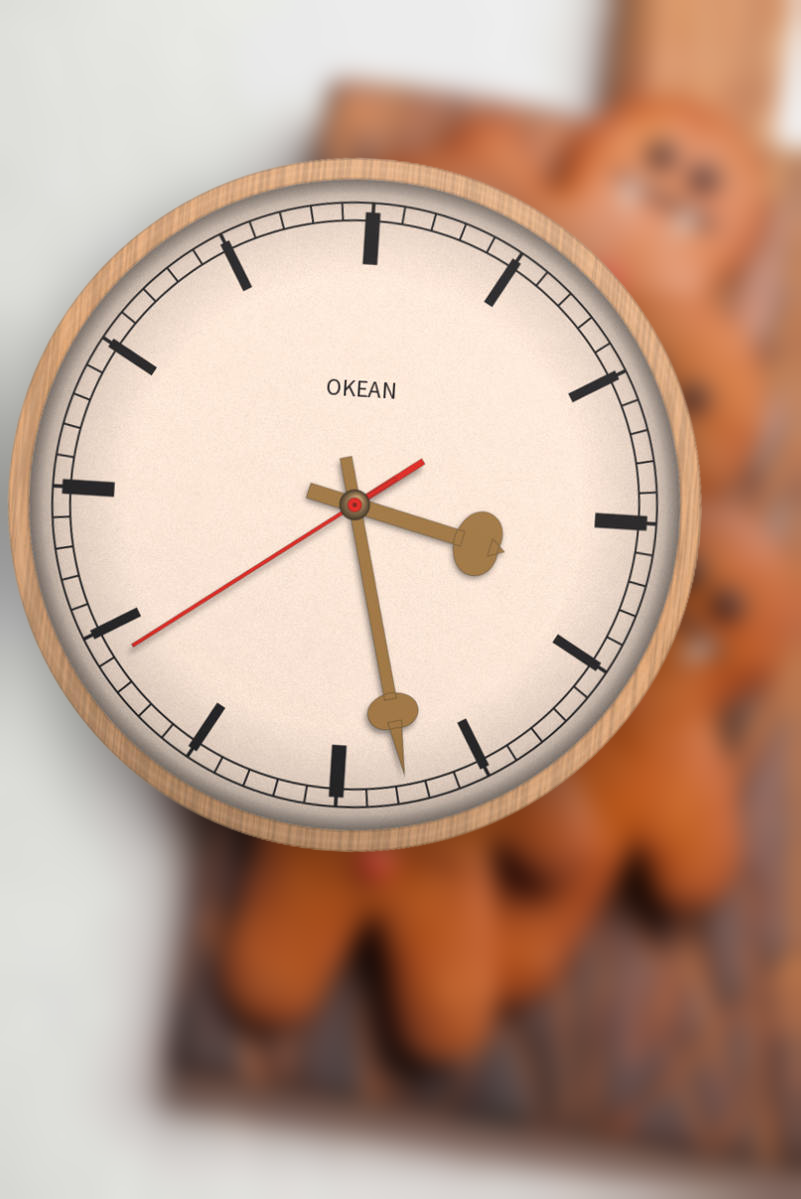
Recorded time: 3:27:39
